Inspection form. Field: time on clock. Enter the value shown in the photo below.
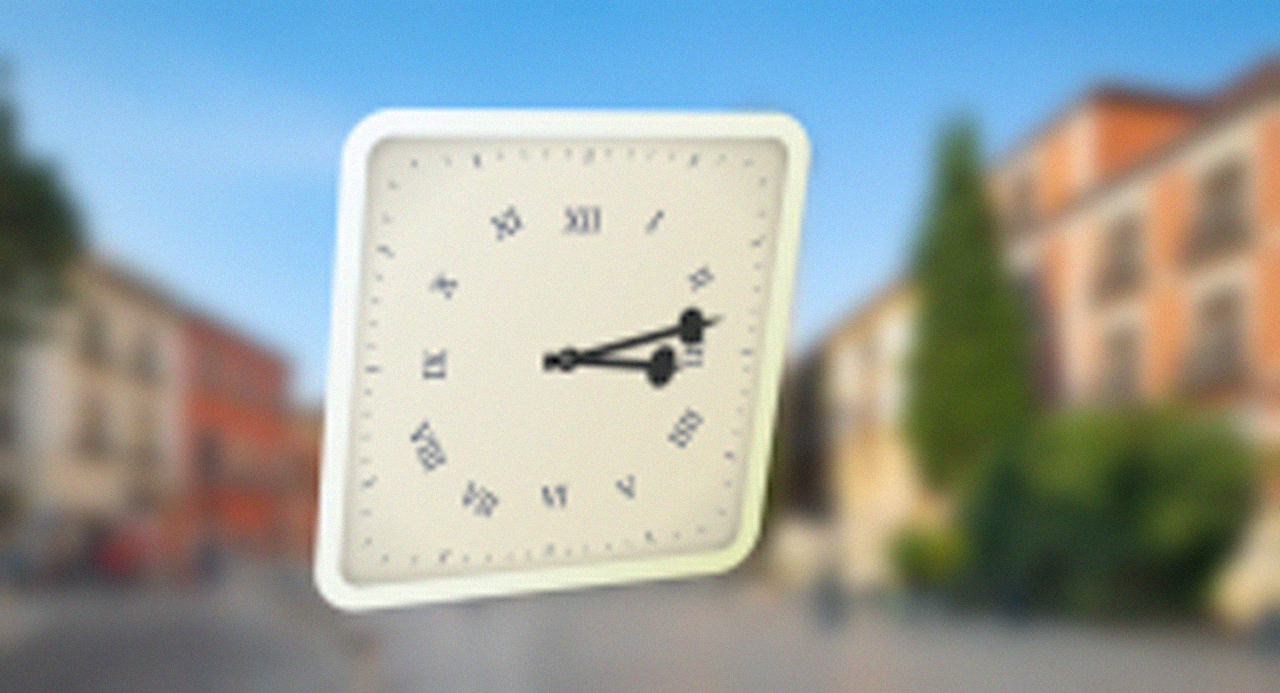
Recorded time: 3:13
